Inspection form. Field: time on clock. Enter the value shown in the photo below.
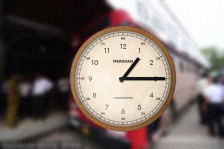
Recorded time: 1:15
